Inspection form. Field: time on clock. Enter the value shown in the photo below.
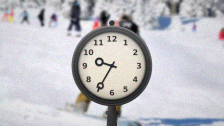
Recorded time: 9:35
